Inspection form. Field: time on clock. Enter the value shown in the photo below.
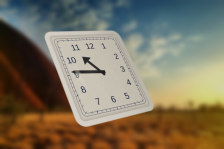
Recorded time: 10:46
